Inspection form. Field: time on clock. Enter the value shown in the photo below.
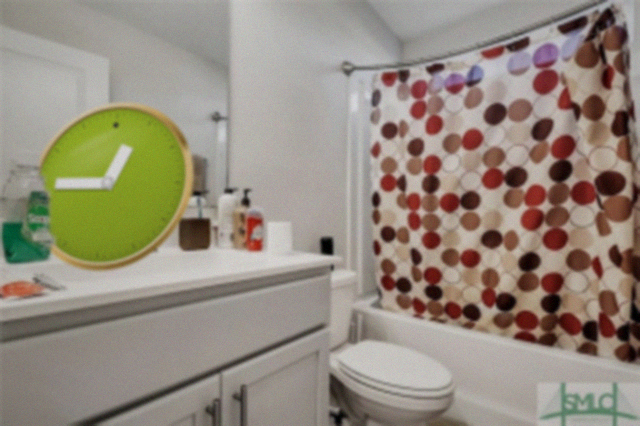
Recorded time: 12:45
